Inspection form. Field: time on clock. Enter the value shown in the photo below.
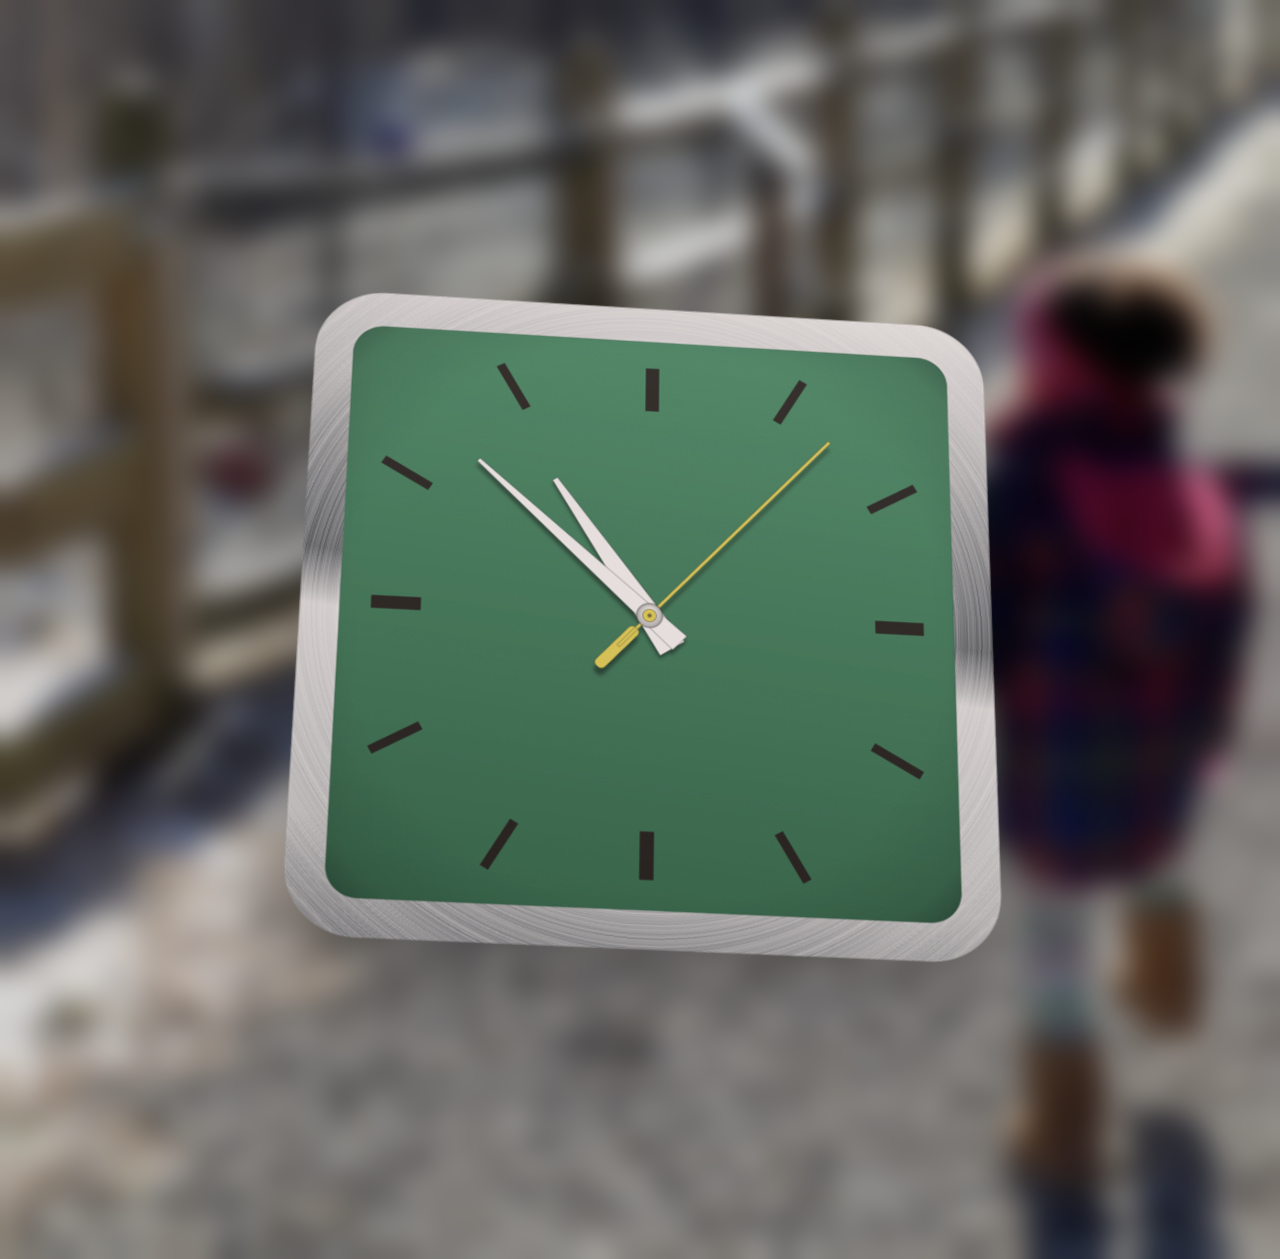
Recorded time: 10:52:07
